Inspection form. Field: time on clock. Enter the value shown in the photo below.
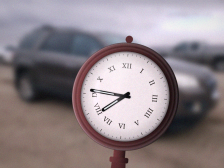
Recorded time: 7:46
